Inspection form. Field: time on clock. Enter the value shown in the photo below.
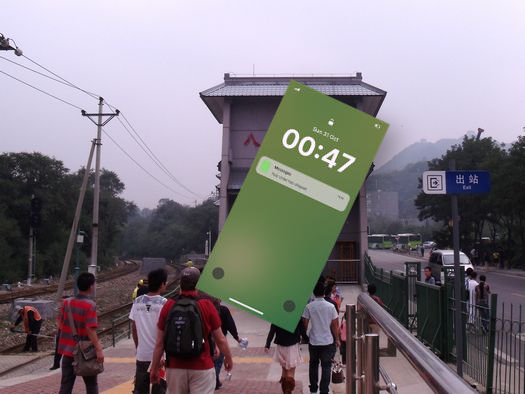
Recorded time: 0:47
